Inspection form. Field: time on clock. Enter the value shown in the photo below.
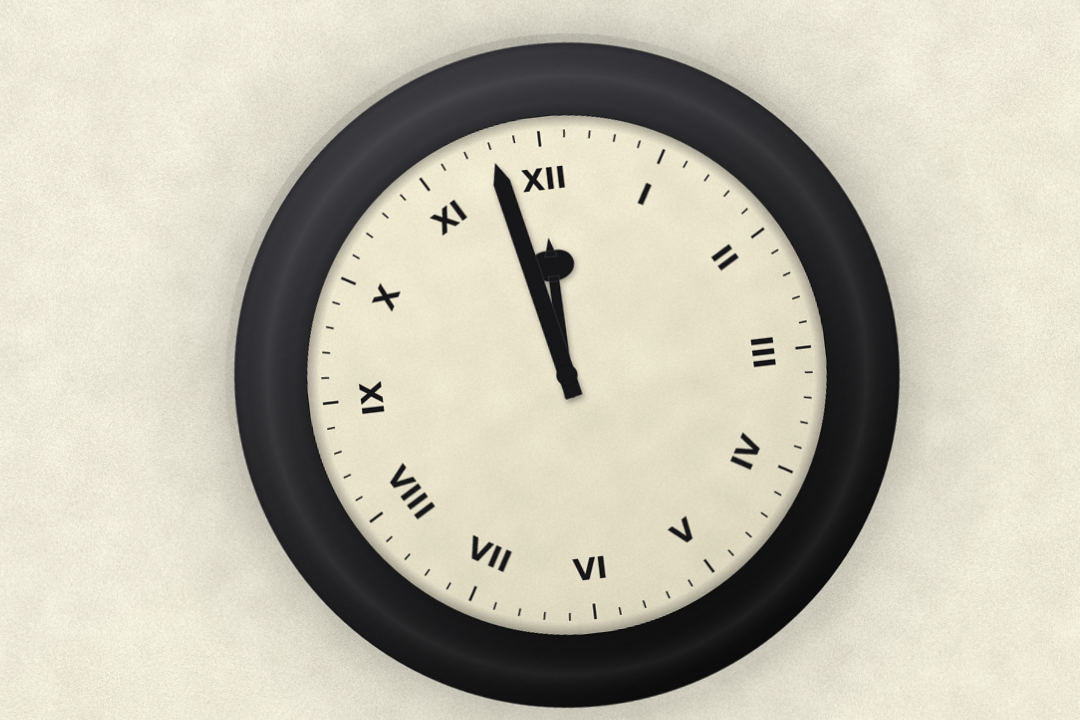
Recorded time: 11:58
